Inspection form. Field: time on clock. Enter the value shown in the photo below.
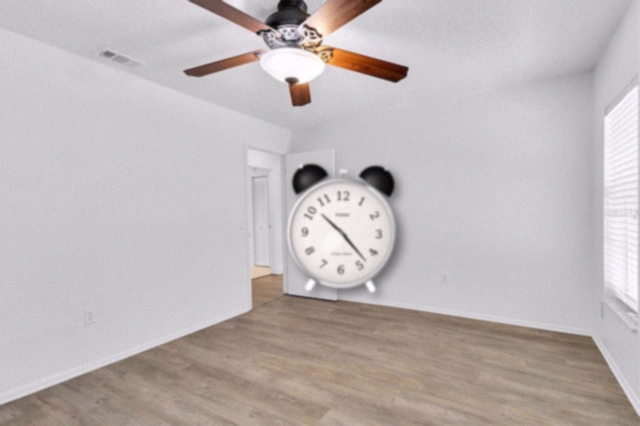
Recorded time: 10:23
